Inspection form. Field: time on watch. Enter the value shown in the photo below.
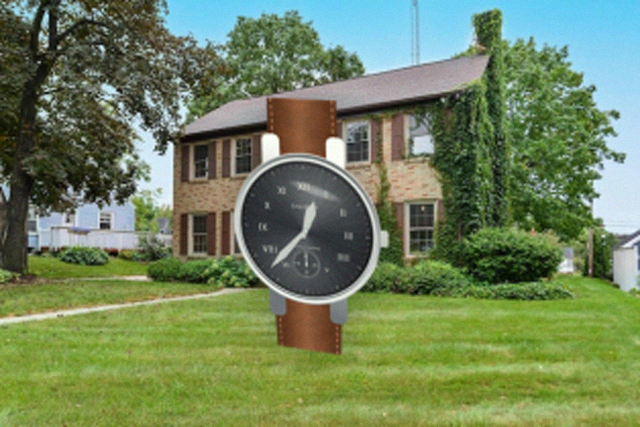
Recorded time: 12:37
